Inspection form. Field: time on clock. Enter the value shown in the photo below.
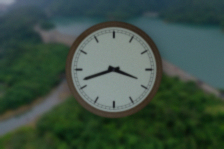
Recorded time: 3:42
